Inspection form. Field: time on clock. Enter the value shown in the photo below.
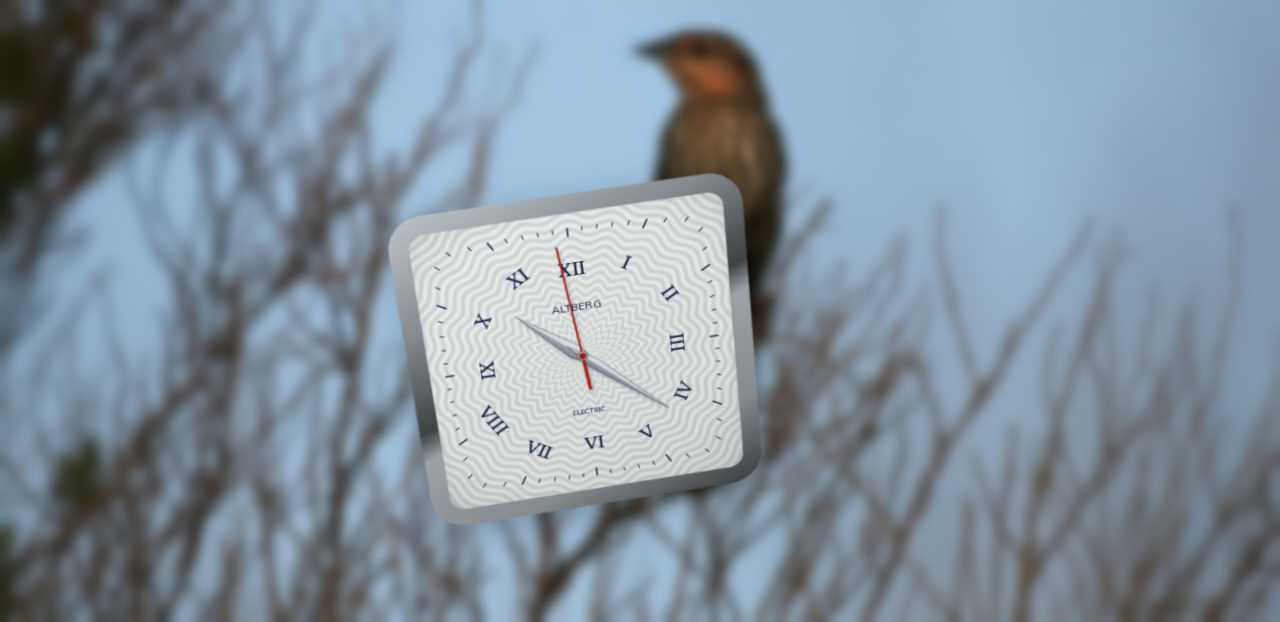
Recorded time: 10:21:59
